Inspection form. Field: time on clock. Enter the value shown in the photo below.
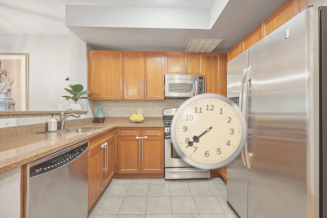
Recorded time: 7:38
